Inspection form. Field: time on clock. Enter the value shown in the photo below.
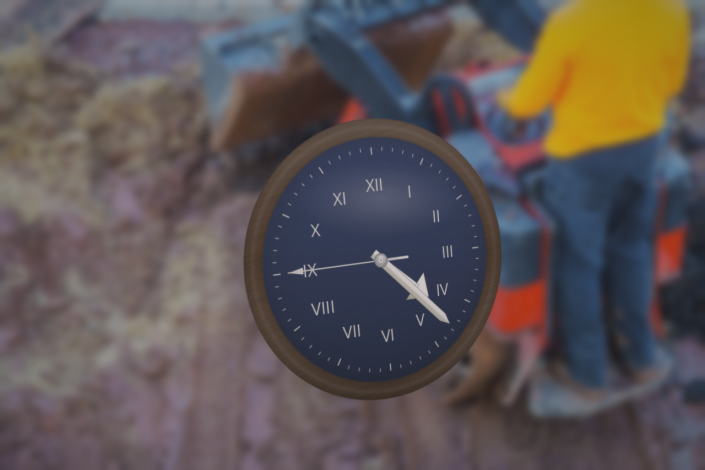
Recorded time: 4:22:45
